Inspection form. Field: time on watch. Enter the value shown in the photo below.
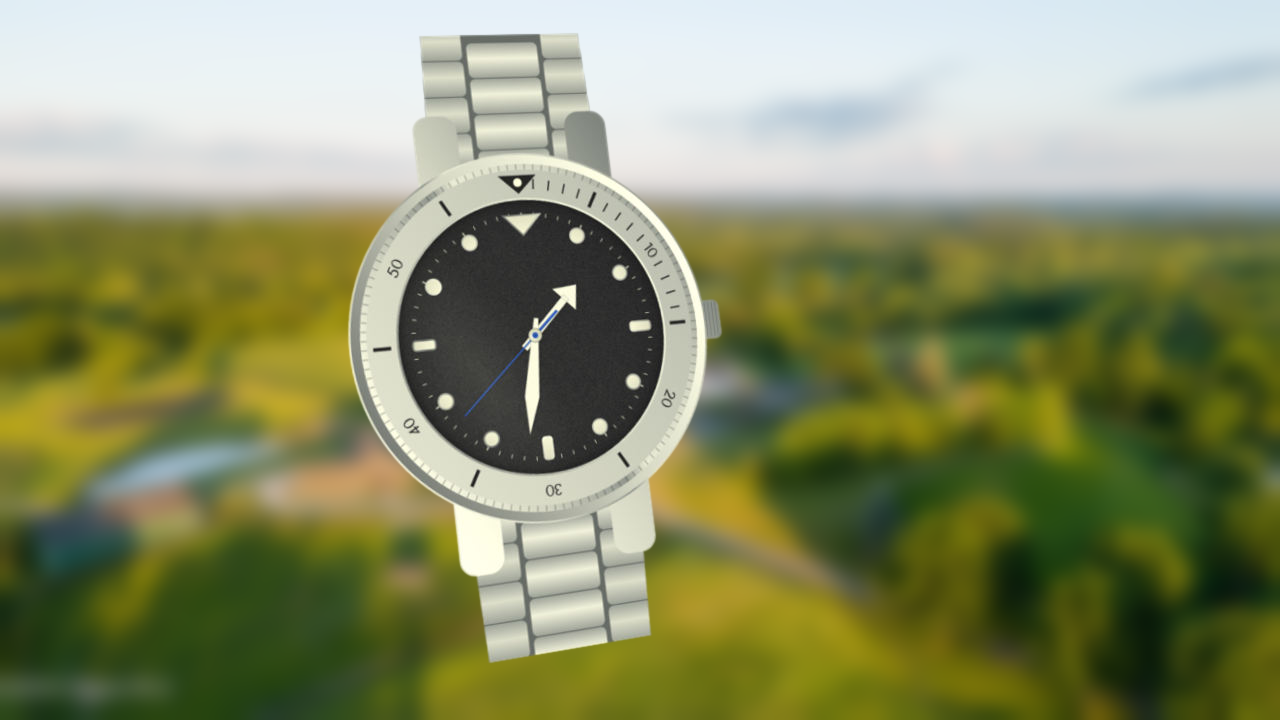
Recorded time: 1:31:38
